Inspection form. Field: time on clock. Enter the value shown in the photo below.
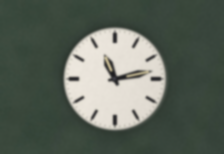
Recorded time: 11:13
